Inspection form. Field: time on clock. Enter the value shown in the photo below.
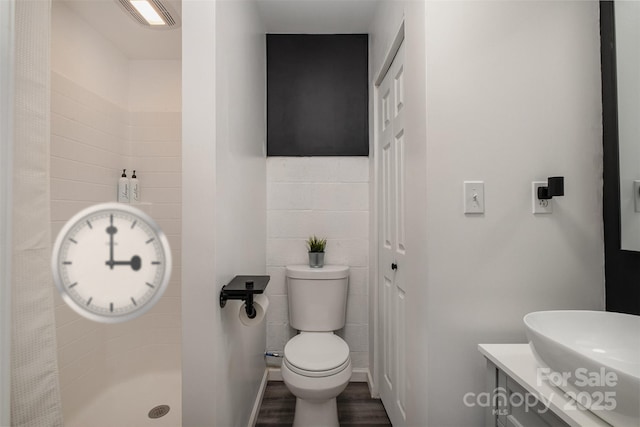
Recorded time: 3:00
